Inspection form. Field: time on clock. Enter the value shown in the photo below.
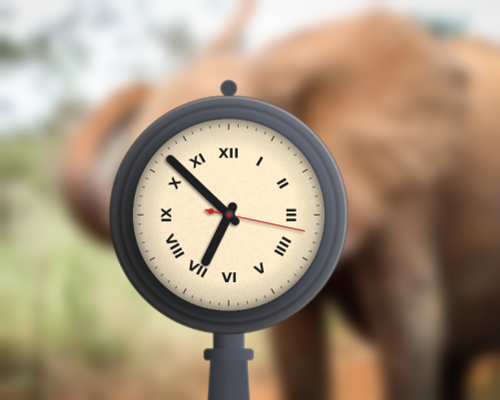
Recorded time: 6:52:17
